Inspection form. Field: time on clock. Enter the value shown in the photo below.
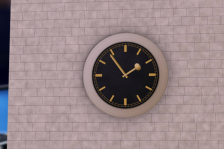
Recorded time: 1:54
